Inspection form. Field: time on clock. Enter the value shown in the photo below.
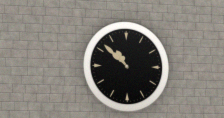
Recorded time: 10:52
